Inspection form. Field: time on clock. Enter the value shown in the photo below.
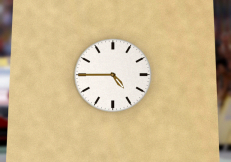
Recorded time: 4:45
